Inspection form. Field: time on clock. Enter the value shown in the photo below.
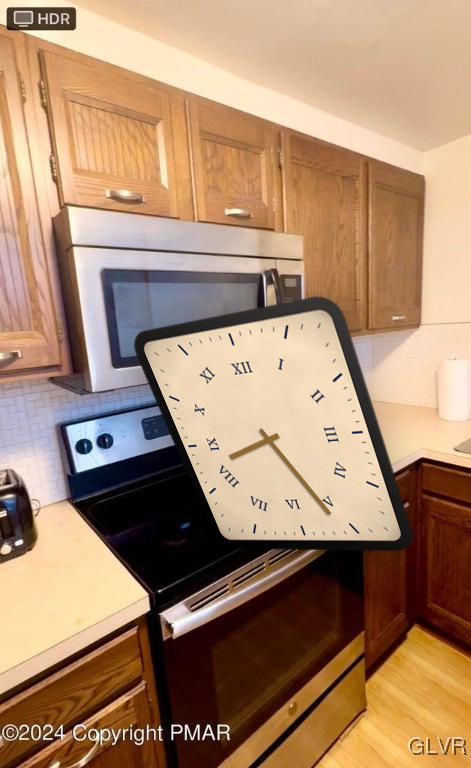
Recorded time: 8:26
